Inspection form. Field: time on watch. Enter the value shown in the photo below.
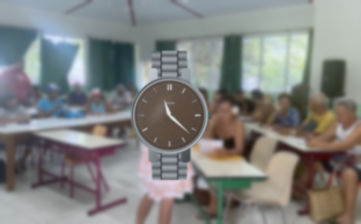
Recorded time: 11:22
